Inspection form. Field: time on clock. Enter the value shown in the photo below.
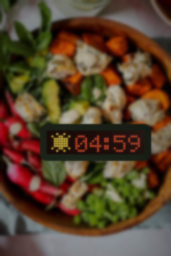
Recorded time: 4:59
